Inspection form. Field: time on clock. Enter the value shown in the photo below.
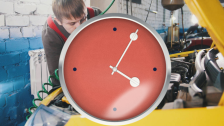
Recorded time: 4:05
